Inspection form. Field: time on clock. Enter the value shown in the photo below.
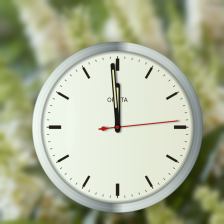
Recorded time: 11:59:14
